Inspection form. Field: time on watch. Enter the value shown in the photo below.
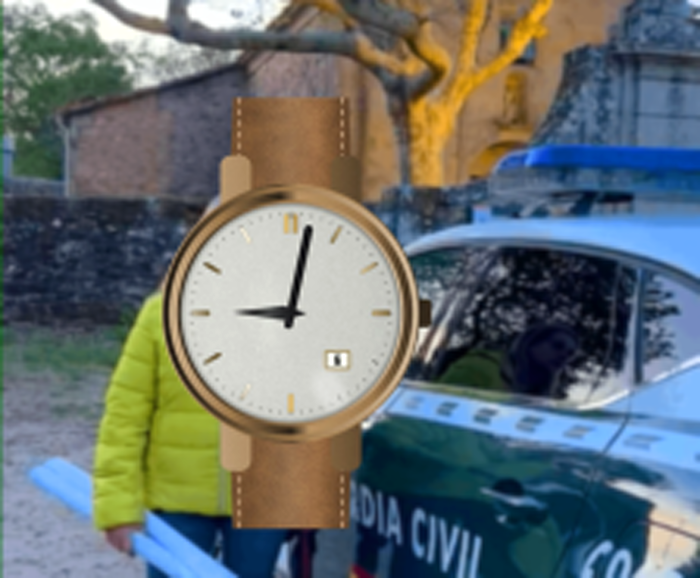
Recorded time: 9:02
